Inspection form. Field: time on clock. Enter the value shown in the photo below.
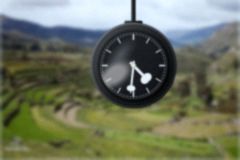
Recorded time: 4:31
